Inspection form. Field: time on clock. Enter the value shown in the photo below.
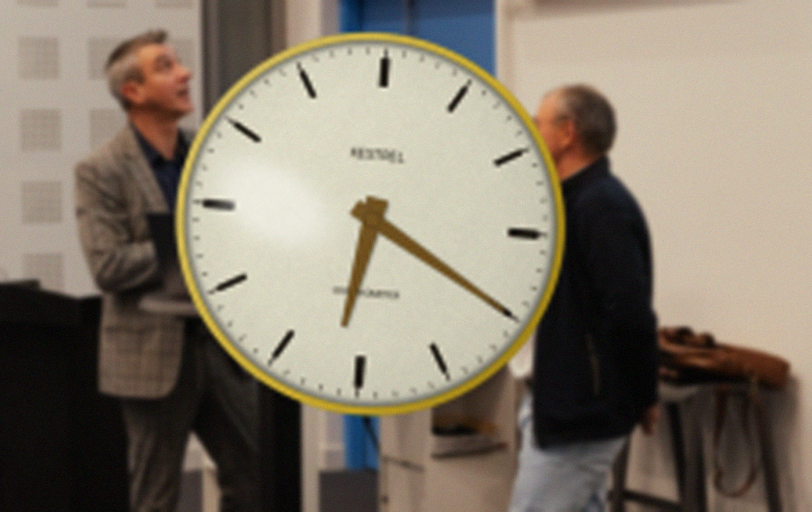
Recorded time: 6:20
